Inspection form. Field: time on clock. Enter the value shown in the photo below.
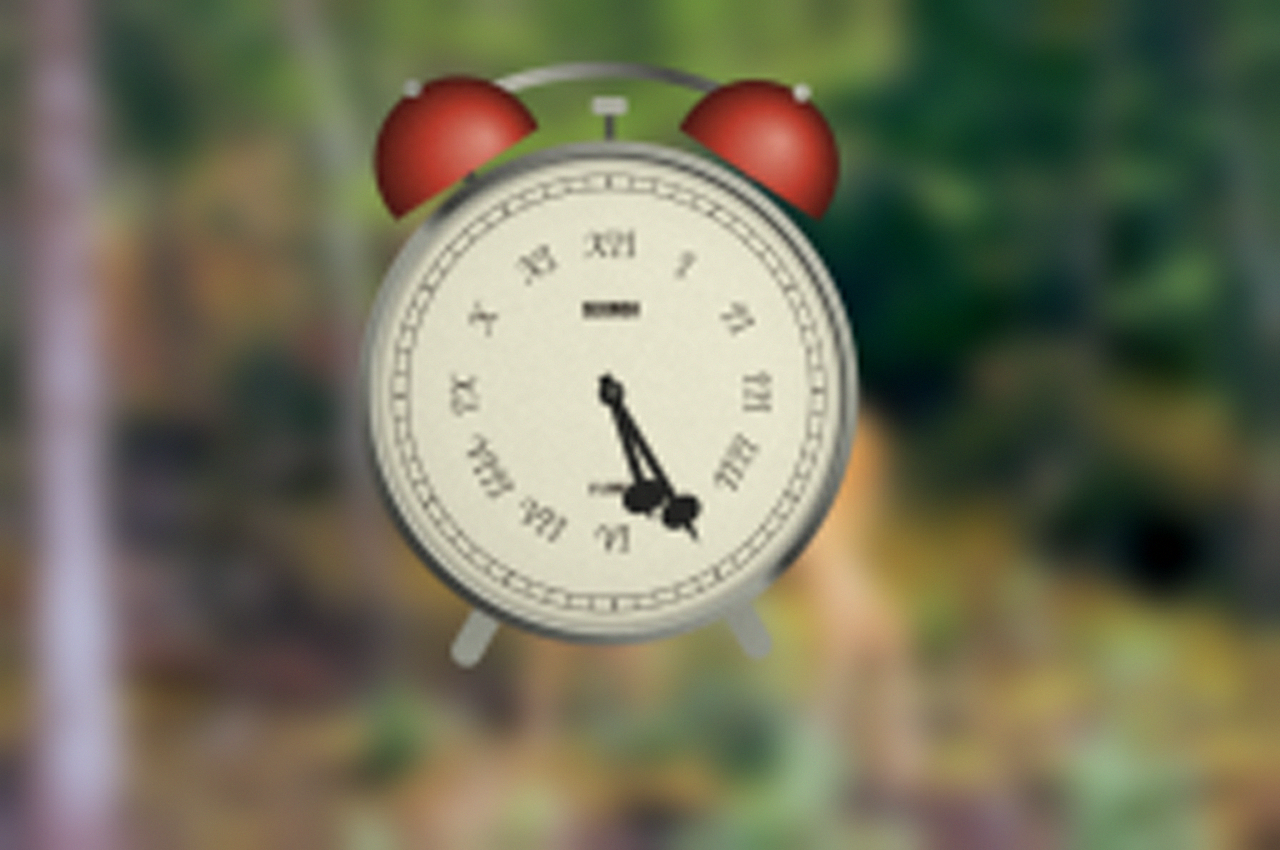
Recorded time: 5:25
